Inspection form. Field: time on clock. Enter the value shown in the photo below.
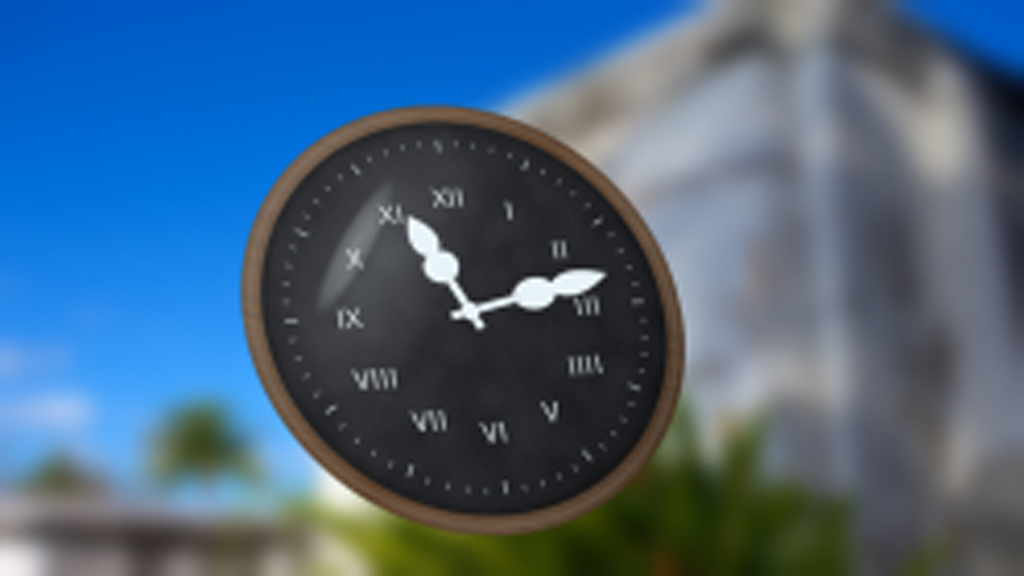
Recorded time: 11:13
